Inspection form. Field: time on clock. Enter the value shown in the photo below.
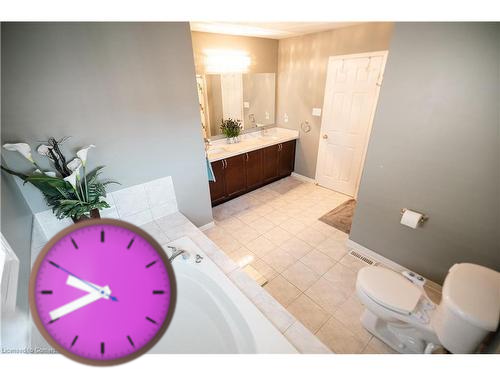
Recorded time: 9:40:50
